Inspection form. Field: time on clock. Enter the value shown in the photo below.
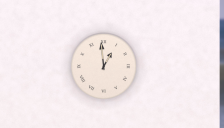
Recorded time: 12:59
